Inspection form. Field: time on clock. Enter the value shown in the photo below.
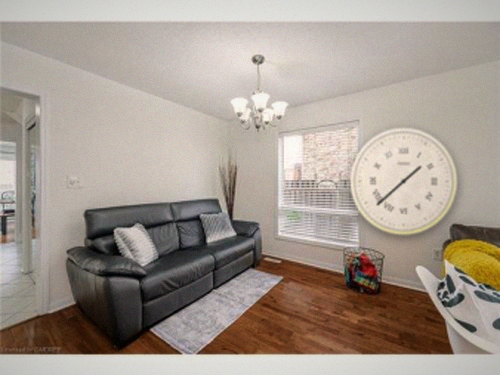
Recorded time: 1:38
